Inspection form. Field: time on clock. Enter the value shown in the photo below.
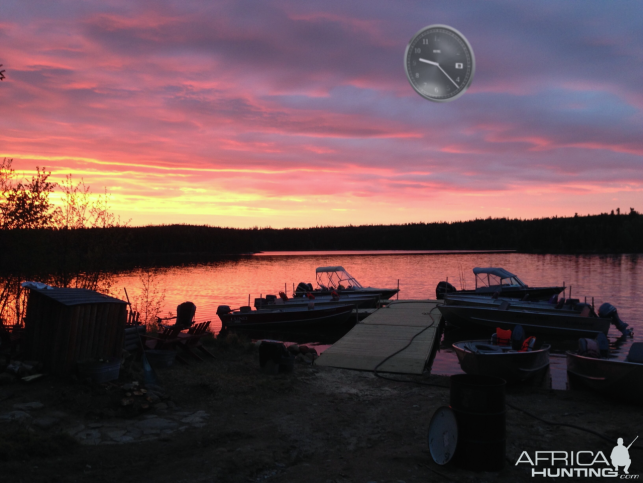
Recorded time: 9:22
